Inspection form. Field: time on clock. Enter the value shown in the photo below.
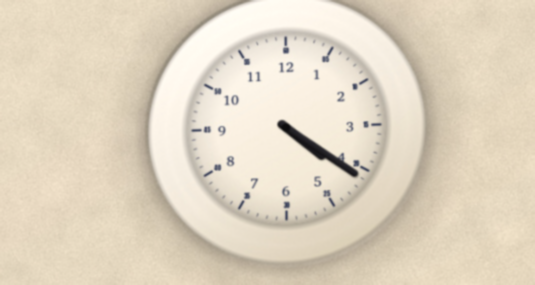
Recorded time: 4:21
